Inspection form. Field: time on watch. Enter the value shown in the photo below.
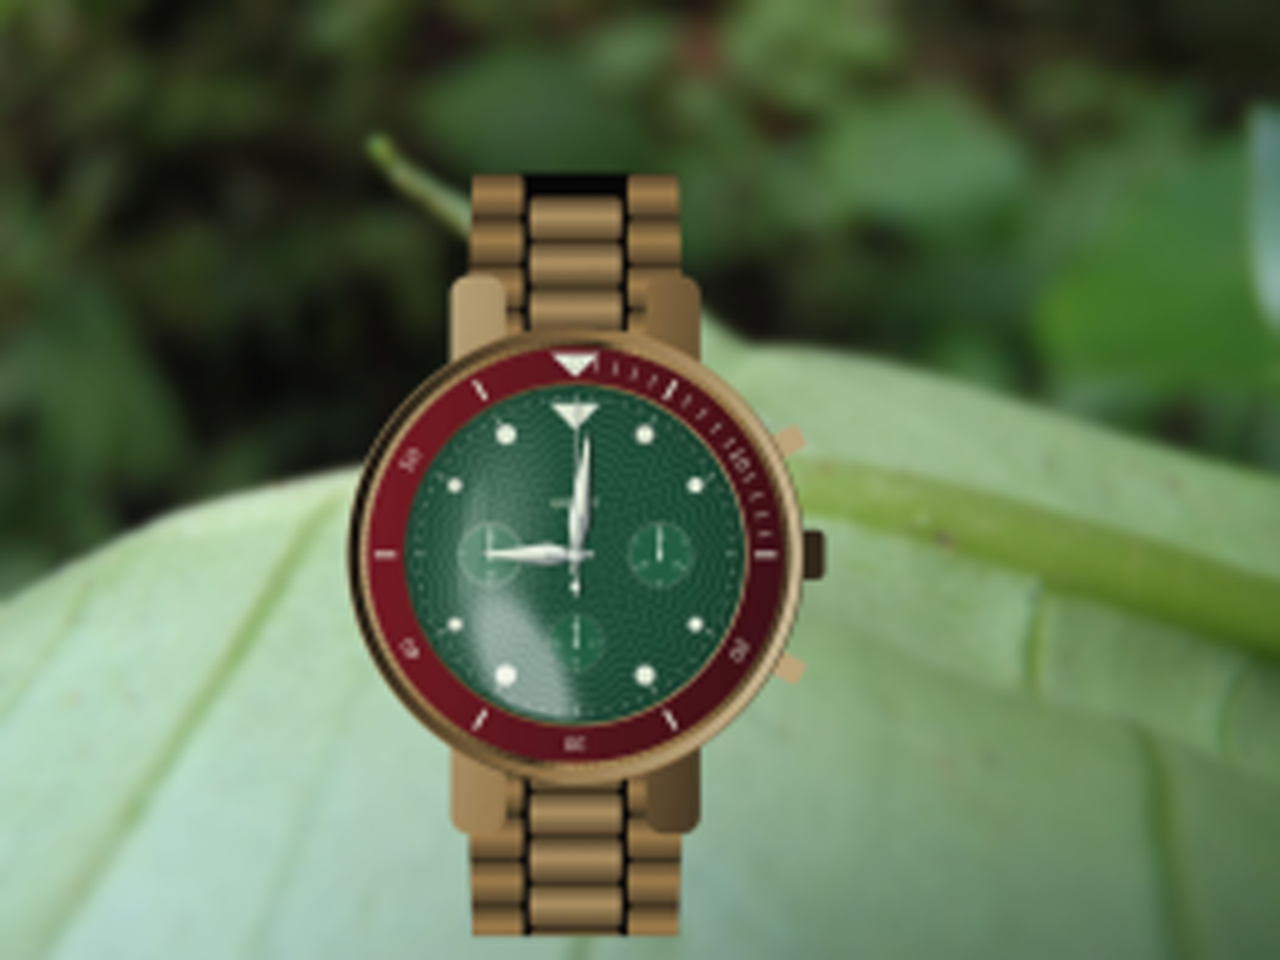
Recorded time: 9:01
